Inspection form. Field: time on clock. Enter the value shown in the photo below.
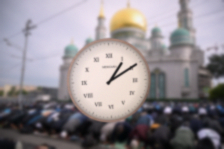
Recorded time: 1:10
